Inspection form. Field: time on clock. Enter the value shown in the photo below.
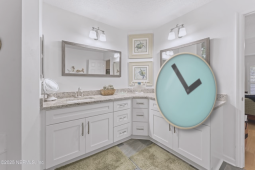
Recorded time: 1:54
